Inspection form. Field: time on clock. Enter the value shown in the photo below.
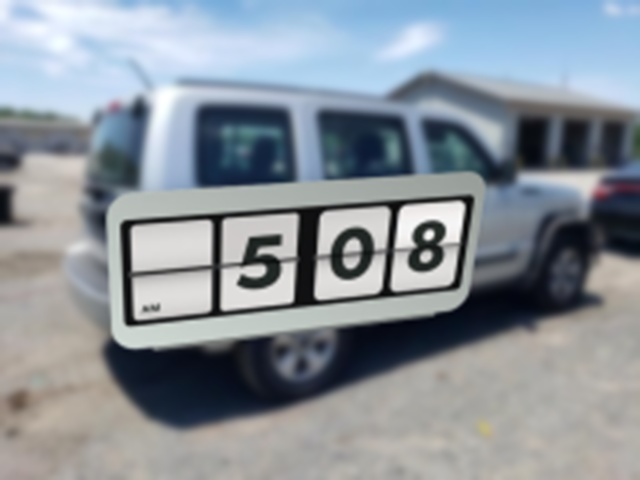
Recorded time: 5:08
